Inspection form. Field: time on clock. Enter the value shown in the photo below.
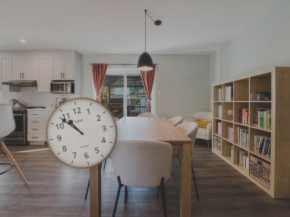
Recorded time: 10:53
